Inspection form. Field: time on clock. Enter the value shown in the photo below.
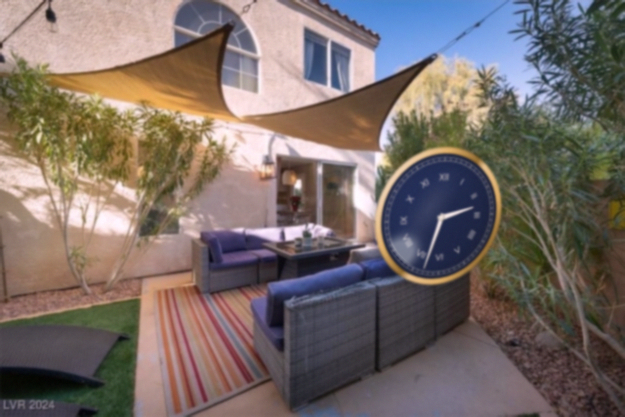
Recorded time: 2:33
